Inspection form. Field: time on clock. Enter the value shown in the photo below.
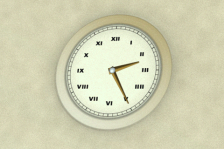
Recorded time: 2:25
